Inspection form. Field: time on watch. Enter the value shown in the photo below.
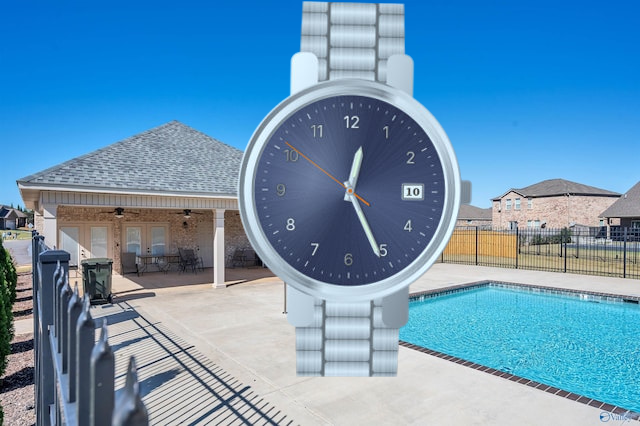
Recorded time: 12:25:51
